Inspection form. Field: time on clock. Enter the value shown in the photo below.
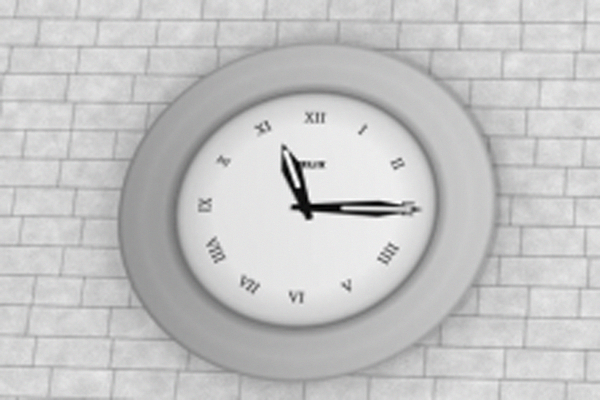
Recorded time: 11:15
